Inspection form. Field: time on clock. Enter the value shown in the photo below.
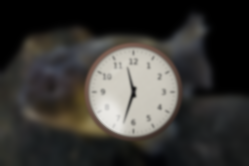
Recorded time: 11:33
